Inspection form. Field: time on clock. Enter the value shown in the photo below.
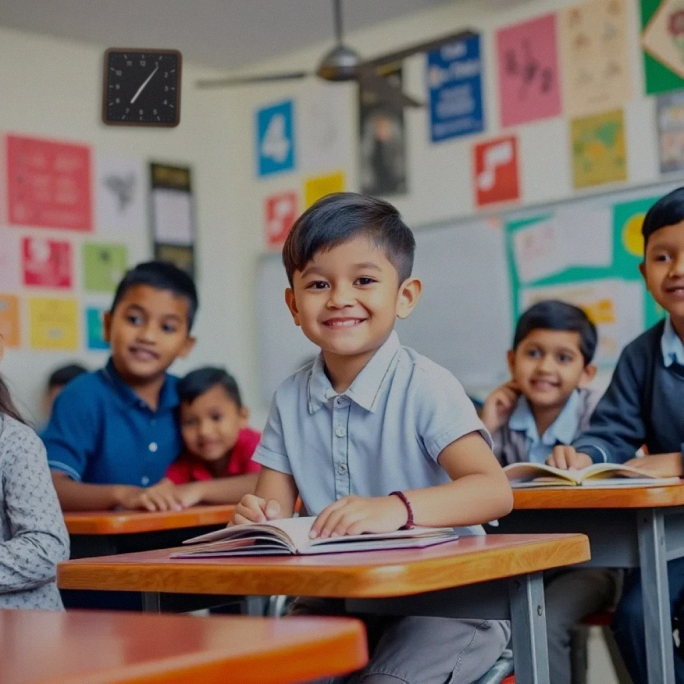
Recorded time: 7:06
